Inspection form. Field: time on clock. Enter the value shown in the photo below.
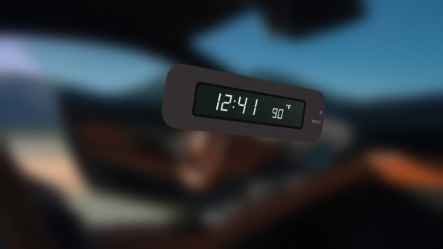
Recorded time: 12:41
